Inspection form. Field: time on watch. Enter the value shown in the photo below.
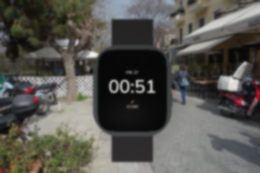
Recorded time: 0:51
